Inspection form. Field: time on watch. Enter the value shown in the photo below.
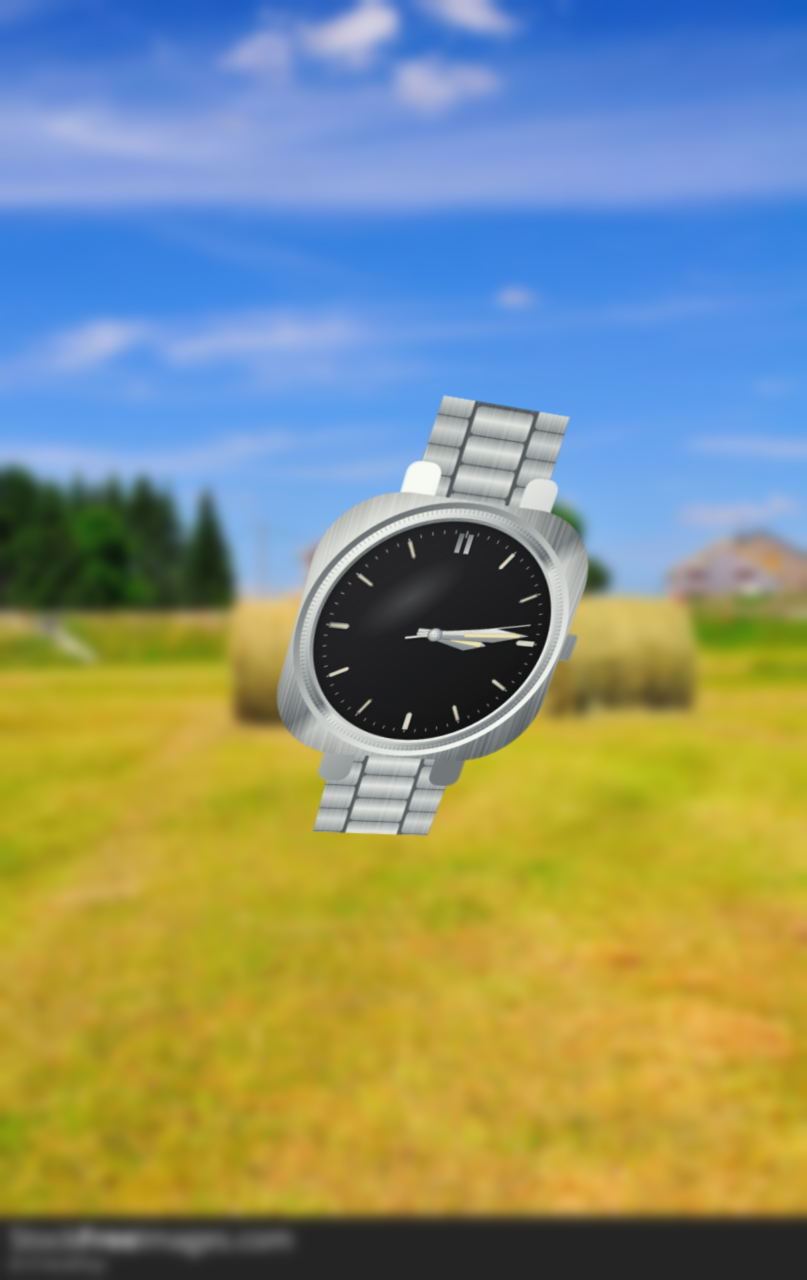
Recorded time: 3:14:13
